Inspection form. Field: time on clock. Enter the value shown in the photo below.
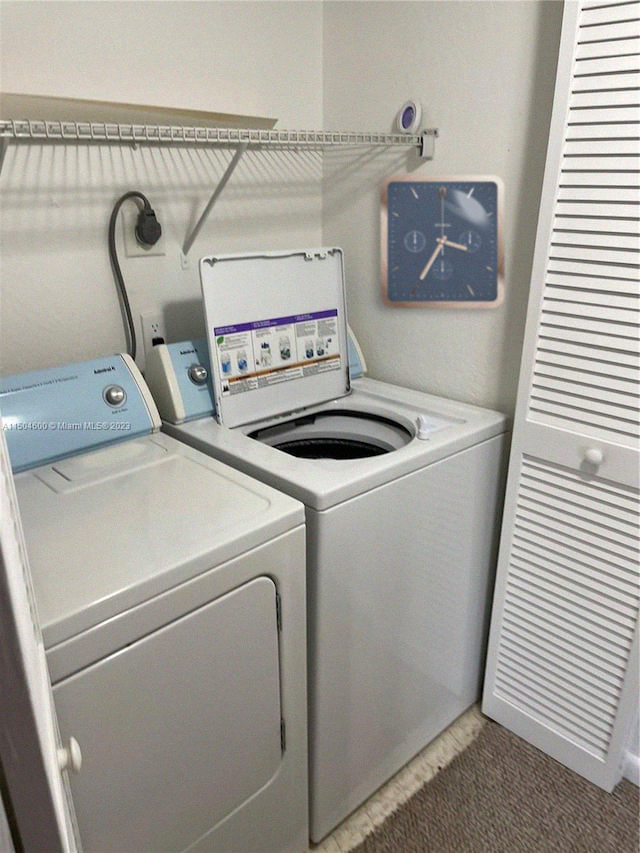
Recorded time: 3:35
